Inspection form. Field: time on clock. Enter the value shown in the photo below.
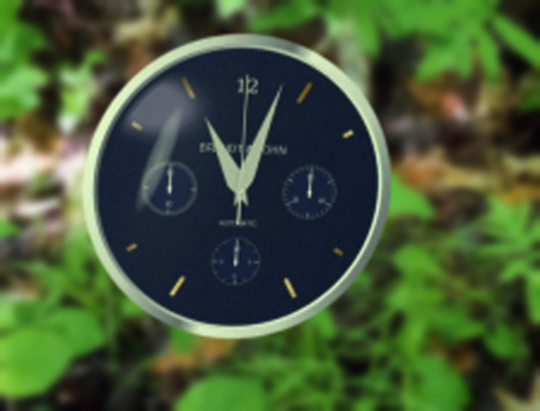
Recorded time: 11:03
